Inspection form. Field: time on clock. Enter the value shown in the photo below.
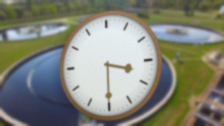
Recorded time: 3:30
